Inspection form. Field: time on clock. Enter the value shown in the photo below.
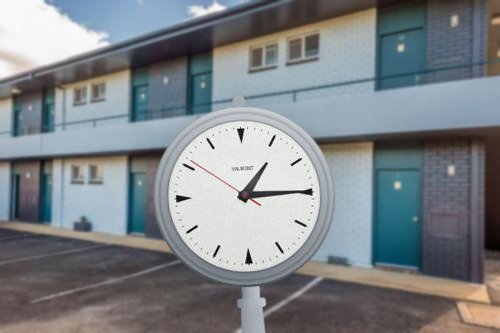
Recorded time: 1:14:51
